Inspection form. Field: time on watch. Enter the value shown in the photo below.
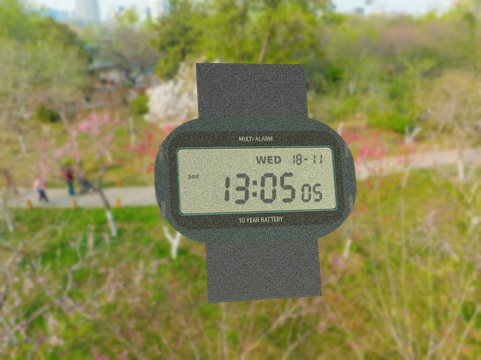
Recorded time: 13:05:05
